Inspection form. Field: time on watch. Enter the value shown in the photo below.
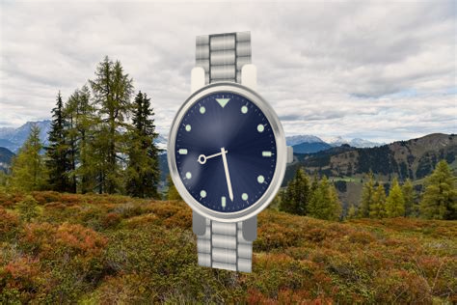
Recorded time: 8:28
